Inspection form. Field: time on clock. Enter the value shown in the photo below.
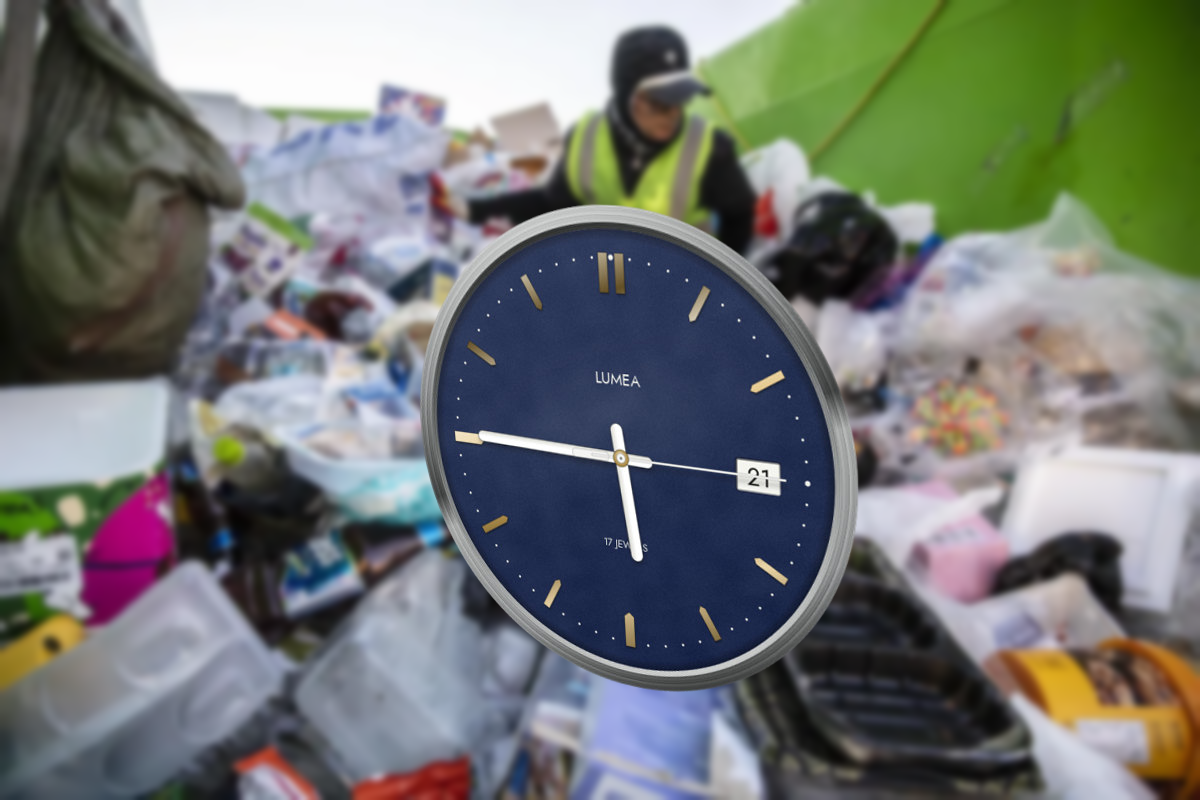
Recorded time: 5:45:15
